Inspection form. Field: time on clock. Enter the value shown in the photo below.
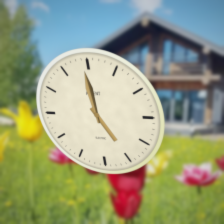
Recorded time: 4:59
